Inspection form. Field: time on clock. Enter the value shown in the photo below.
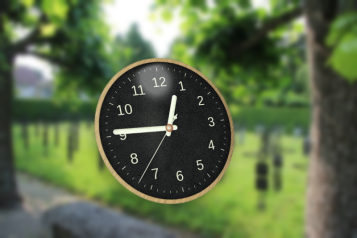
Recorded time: 12:45:37
